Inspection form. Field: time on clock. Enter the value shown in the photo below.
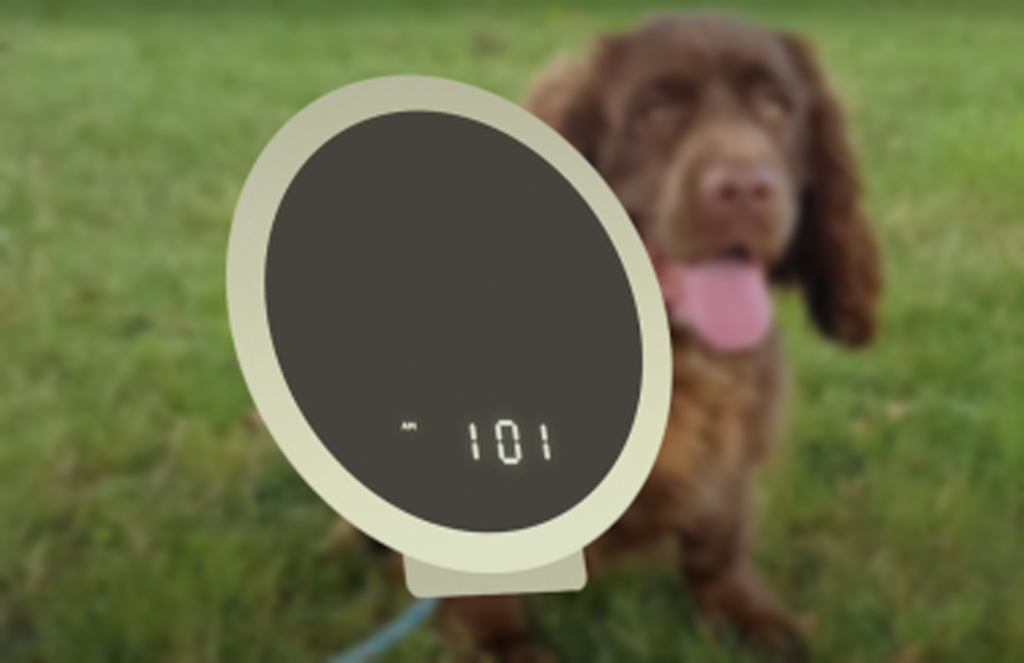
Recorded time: 1:01
